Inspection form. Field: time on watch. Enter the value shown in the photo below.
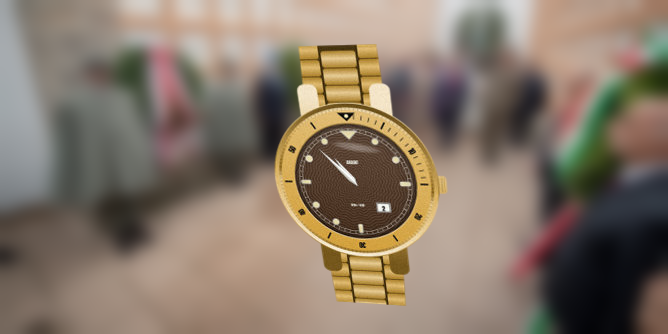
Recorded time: 10:53
